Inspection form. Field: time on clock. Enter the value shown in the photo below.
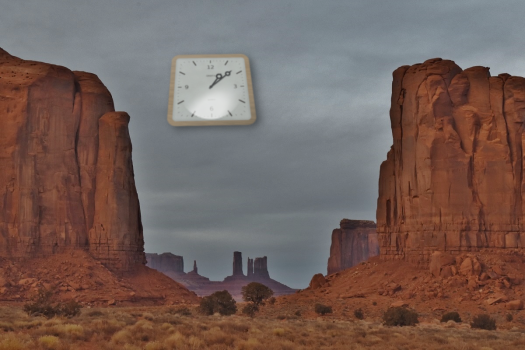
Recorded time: 1:08
